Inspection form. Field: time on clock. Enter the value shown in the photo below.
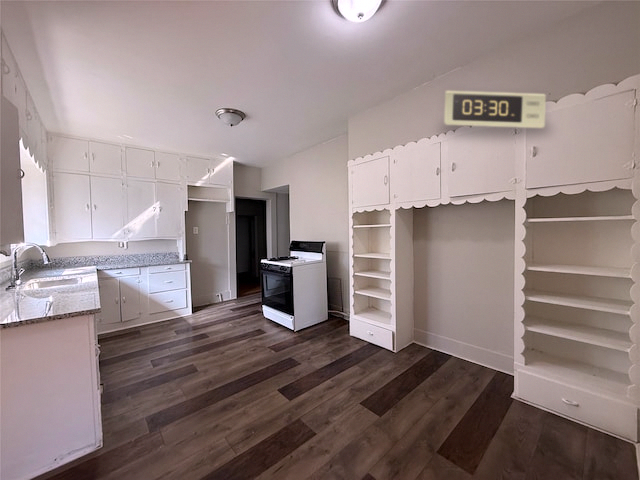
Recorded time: 3:30
